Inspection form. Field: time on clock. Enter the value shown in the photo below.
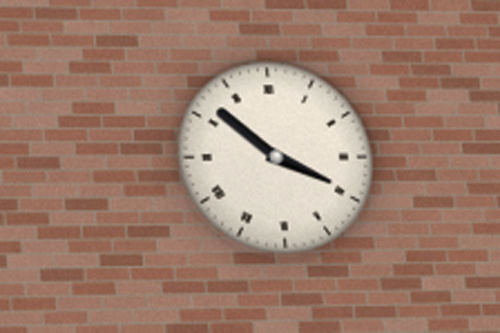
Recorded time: 3:52
